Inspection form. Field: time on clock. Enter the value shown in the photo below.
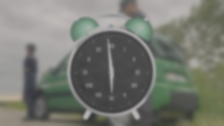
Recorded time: 5:59
